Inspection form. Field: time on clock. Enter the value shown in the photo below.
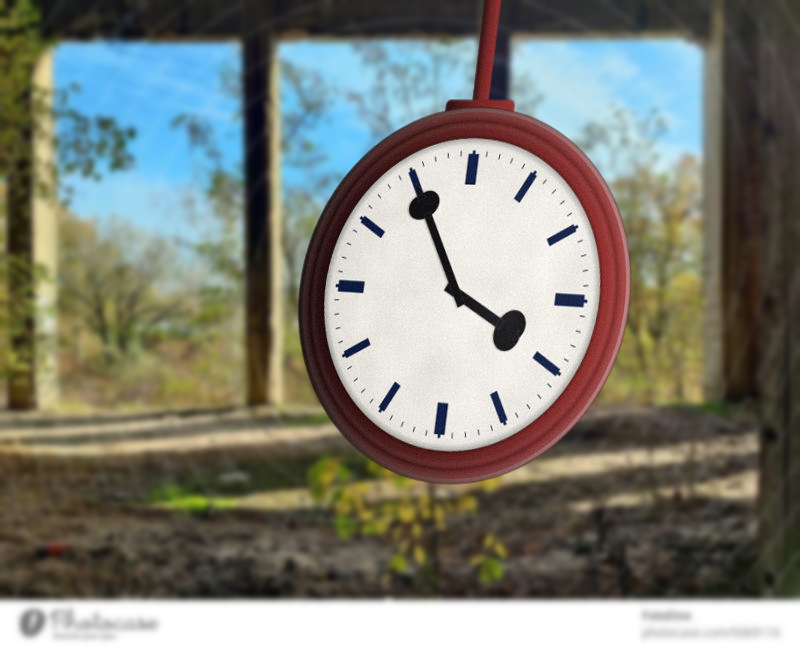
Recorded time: 3:55
